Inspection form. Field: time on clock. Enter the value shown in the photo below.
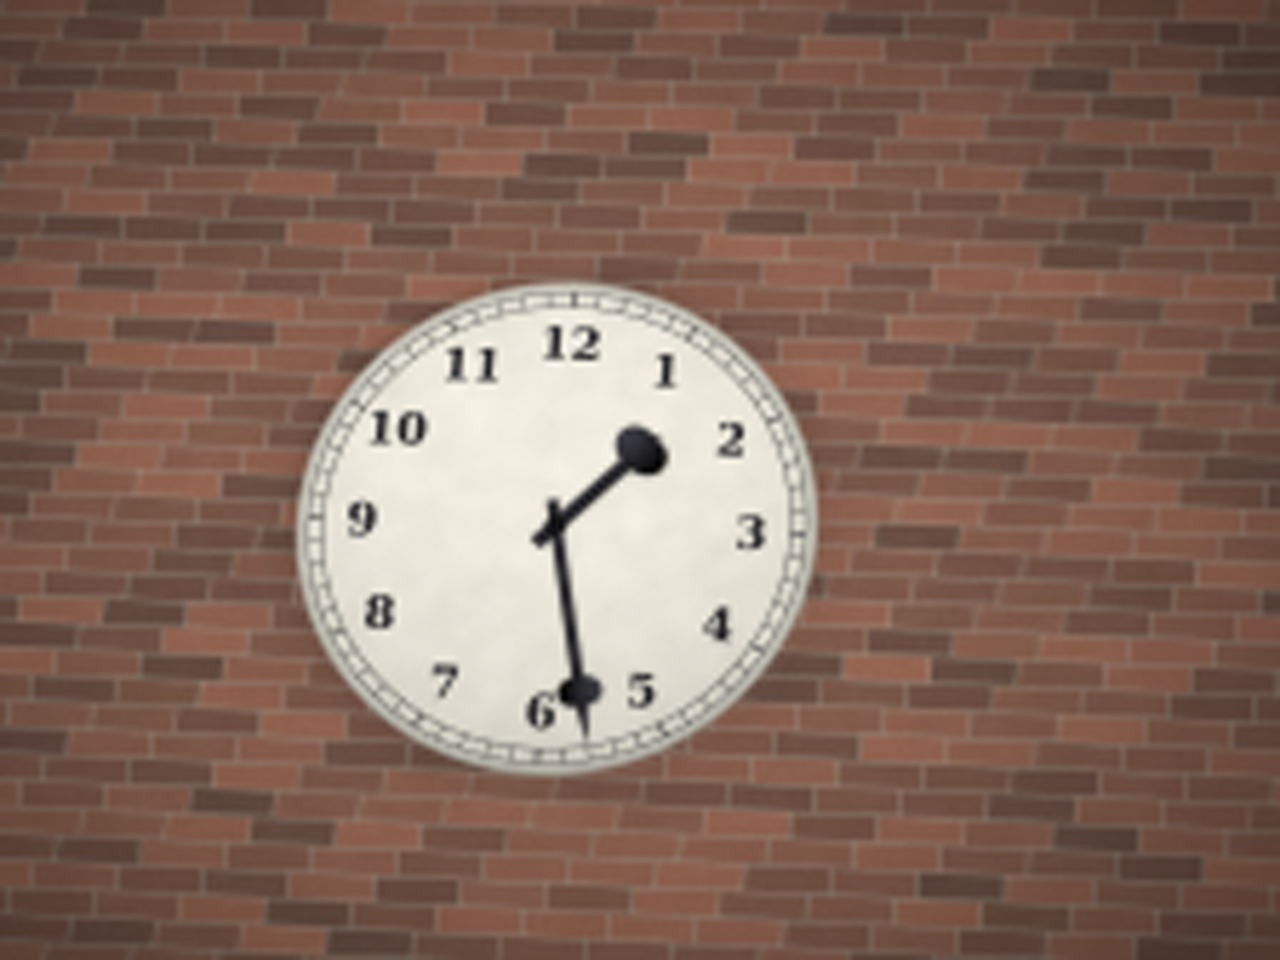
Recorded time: 1:28
